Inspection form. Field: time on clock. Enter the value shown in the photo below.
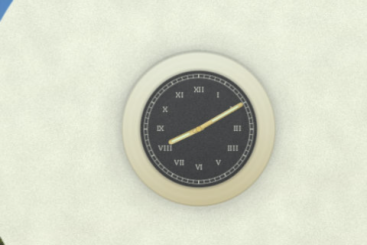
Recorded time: 8:10
